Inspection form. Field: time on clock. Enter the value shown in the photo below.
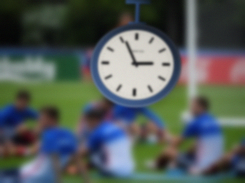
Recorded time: 2:56
